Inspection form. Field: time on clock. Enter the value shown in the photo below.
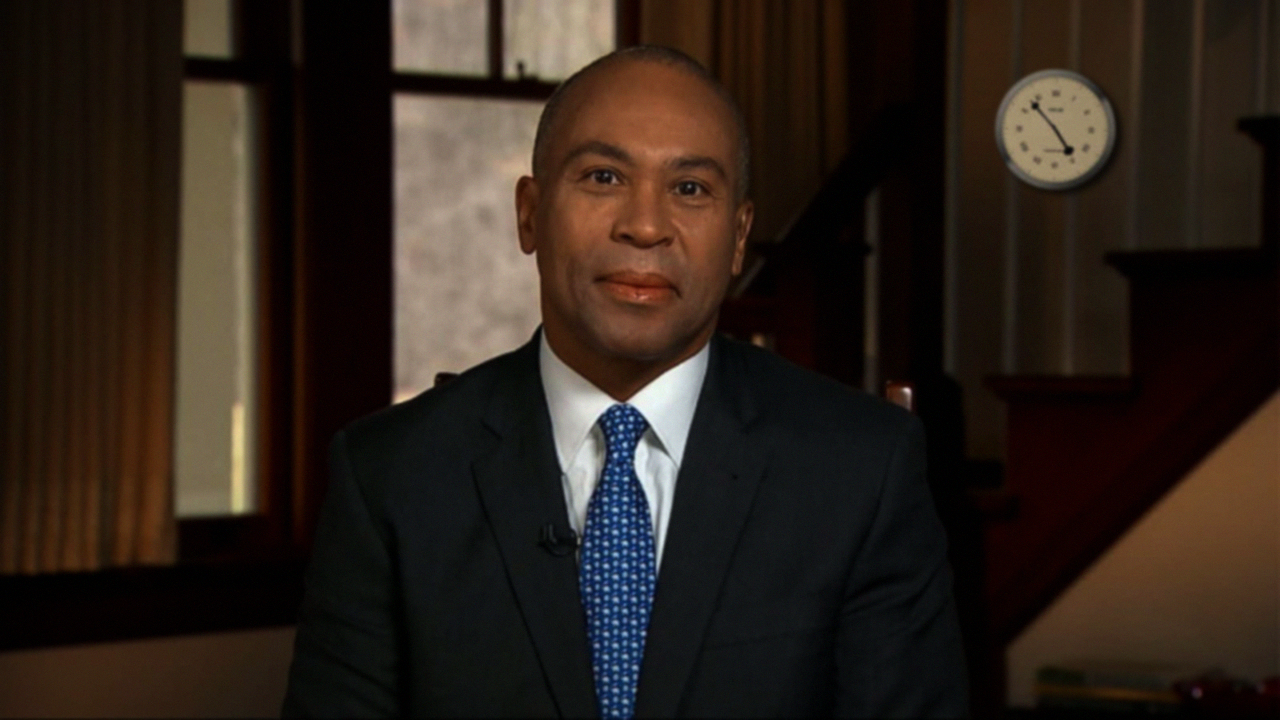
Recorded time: 4:53
